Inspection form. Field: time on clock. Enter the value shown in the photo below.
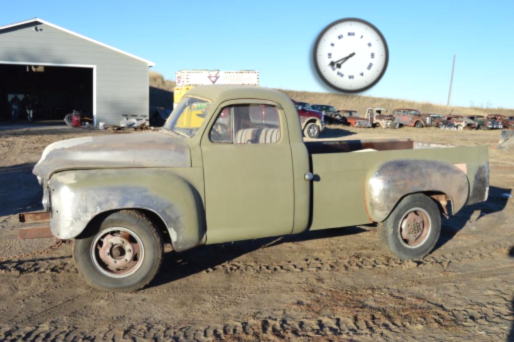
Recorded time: 7:41
